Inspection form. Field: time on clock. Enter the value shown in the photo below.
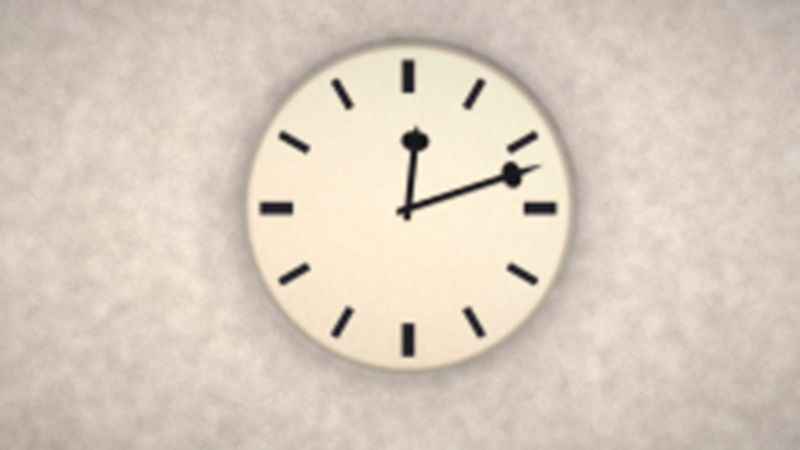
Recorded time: 12:12
